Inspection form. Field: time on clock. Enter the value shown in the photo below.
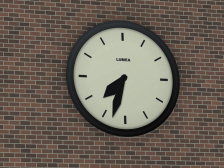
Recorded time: 7:33
